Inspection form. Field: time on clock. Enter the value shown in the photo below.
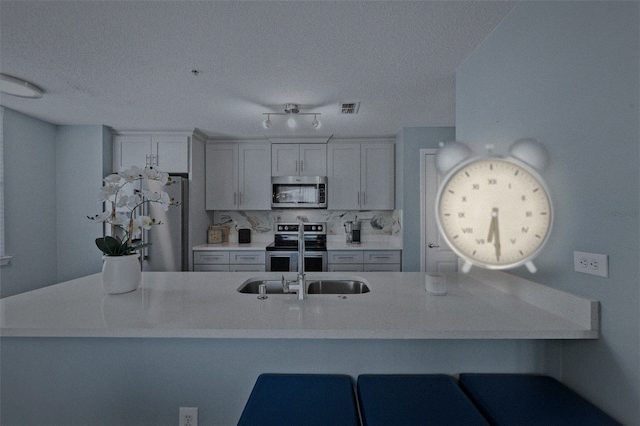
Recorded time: 6:30
